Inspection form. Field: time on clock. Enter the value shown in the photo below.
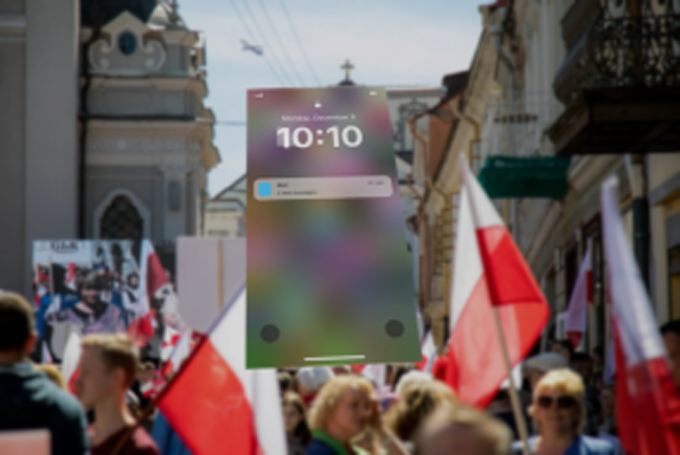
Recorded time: 10:10
